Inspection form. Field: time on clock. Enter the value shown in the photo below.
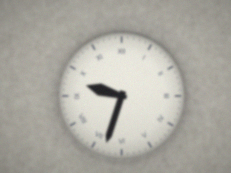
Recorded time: 9:33
